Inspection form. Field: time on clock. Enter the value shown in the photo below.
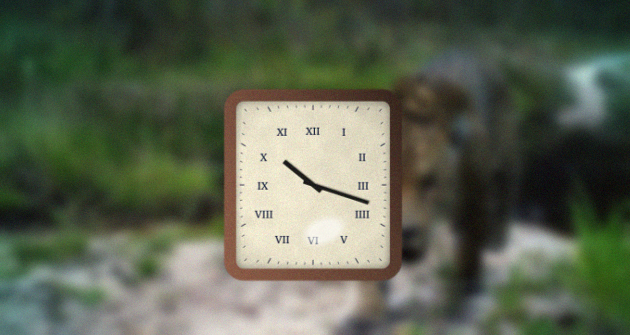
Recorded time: 10:18
